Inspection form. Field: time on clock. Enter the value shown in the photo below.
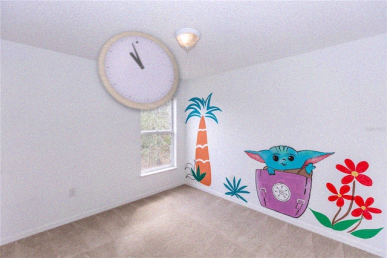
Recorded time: 10:58
